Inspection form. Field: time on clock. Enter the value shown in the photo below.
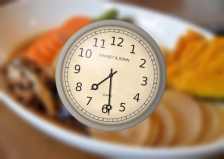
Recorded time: 7:29
